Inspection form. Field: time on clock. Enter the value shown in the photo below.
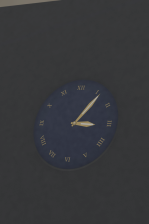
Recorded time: 3:06
